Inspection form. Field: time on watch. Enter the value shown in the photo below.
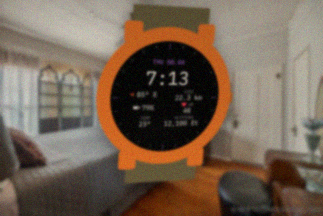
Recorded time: 7:13
